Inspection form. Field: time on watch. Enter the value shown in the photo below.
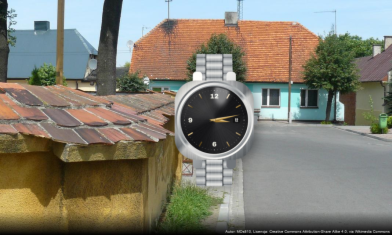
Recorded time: 3:13
